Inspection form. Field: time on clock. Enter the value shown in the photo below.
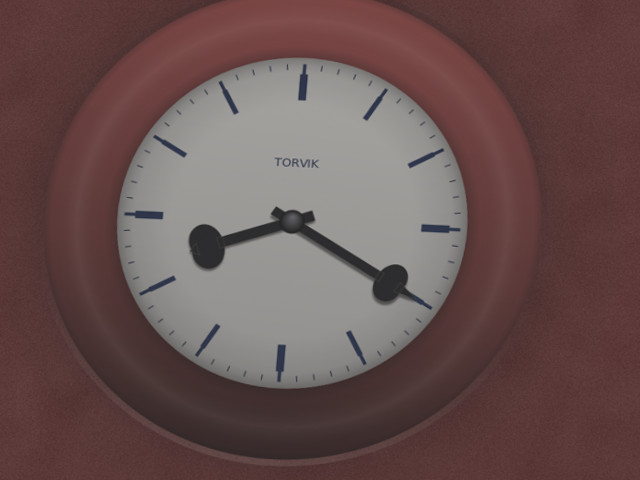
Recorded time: 8:20
